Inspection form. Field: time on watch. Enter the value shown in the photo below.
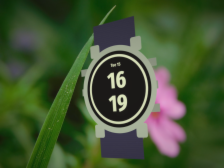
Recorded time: 16:19
